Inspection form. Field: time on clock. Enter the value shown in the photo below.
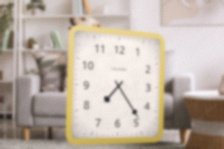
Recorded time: 7:24
